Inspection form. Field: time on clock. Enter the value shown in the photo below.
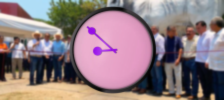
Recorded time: 8:52
